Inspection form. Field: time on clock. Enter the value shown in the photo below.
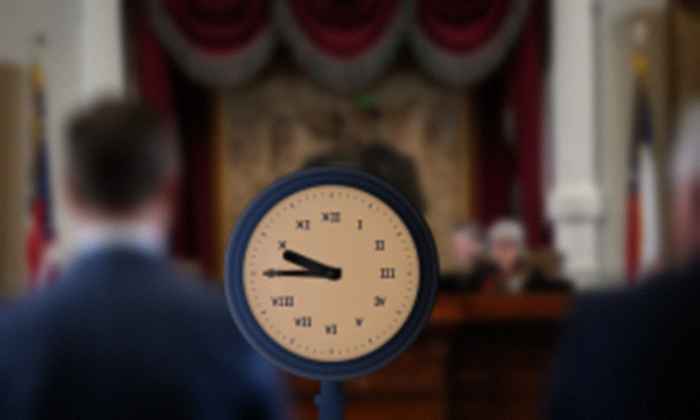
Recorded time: 9:45
